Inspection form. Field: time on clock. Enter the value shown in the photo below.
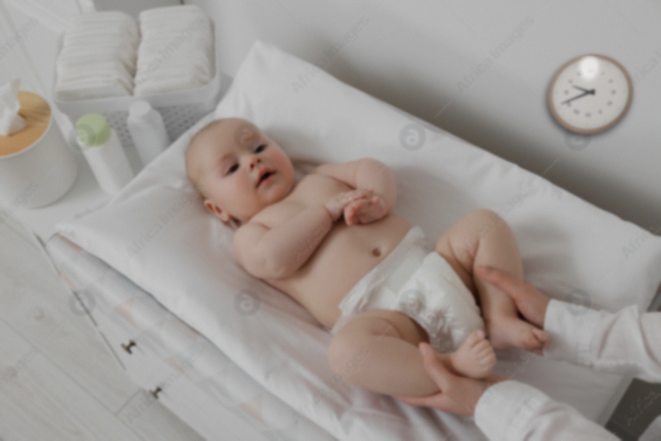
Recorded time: 9:41
